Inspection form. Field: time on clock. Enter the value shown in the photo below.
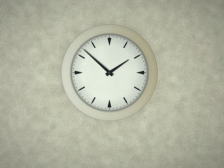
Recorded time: 1:52
